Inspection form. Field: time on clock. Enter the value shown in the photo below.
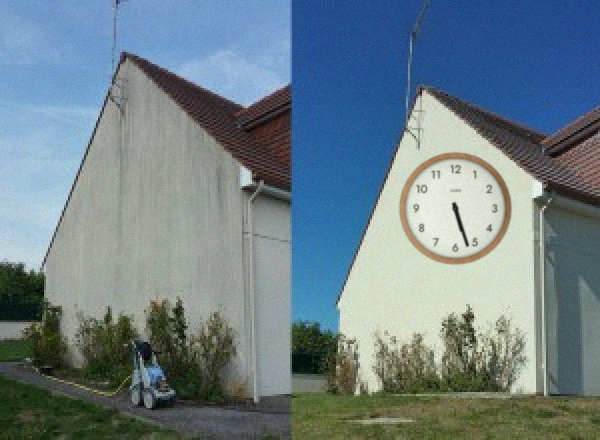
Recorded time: 5:27
